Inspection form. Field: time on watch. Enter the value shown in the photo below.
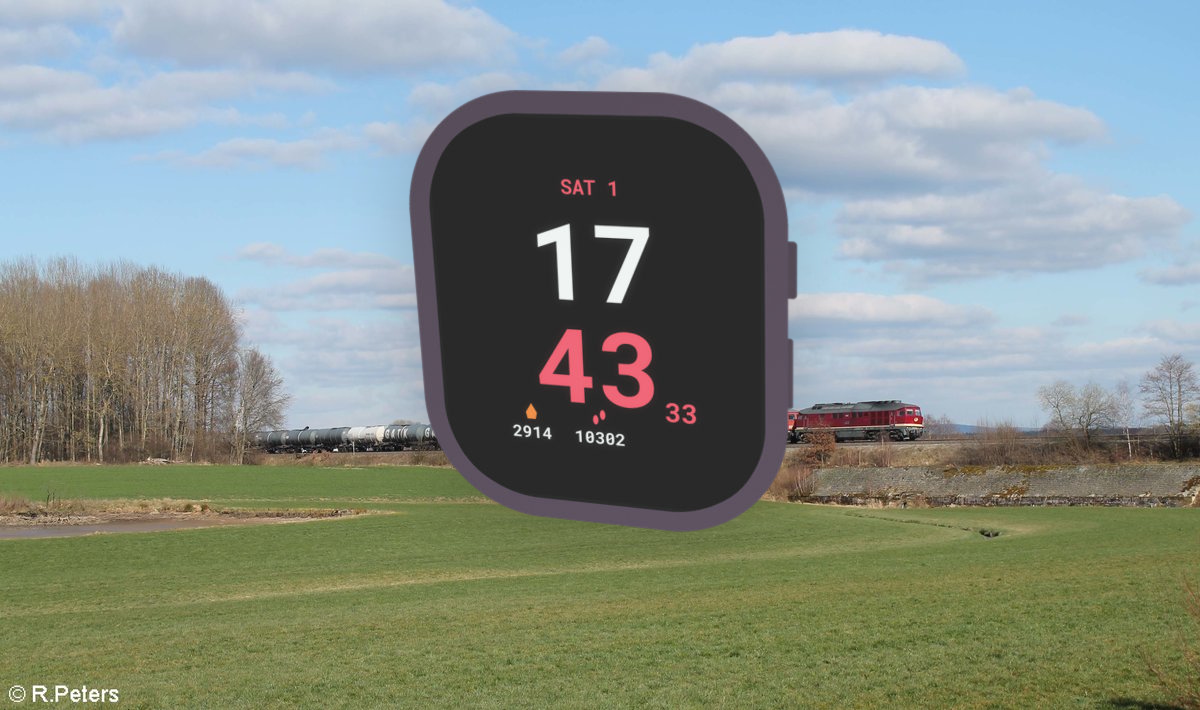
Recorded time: 17:43:33
